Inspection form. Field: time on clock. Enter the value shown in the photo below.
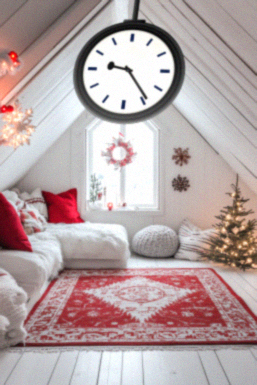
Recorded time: 9:24
